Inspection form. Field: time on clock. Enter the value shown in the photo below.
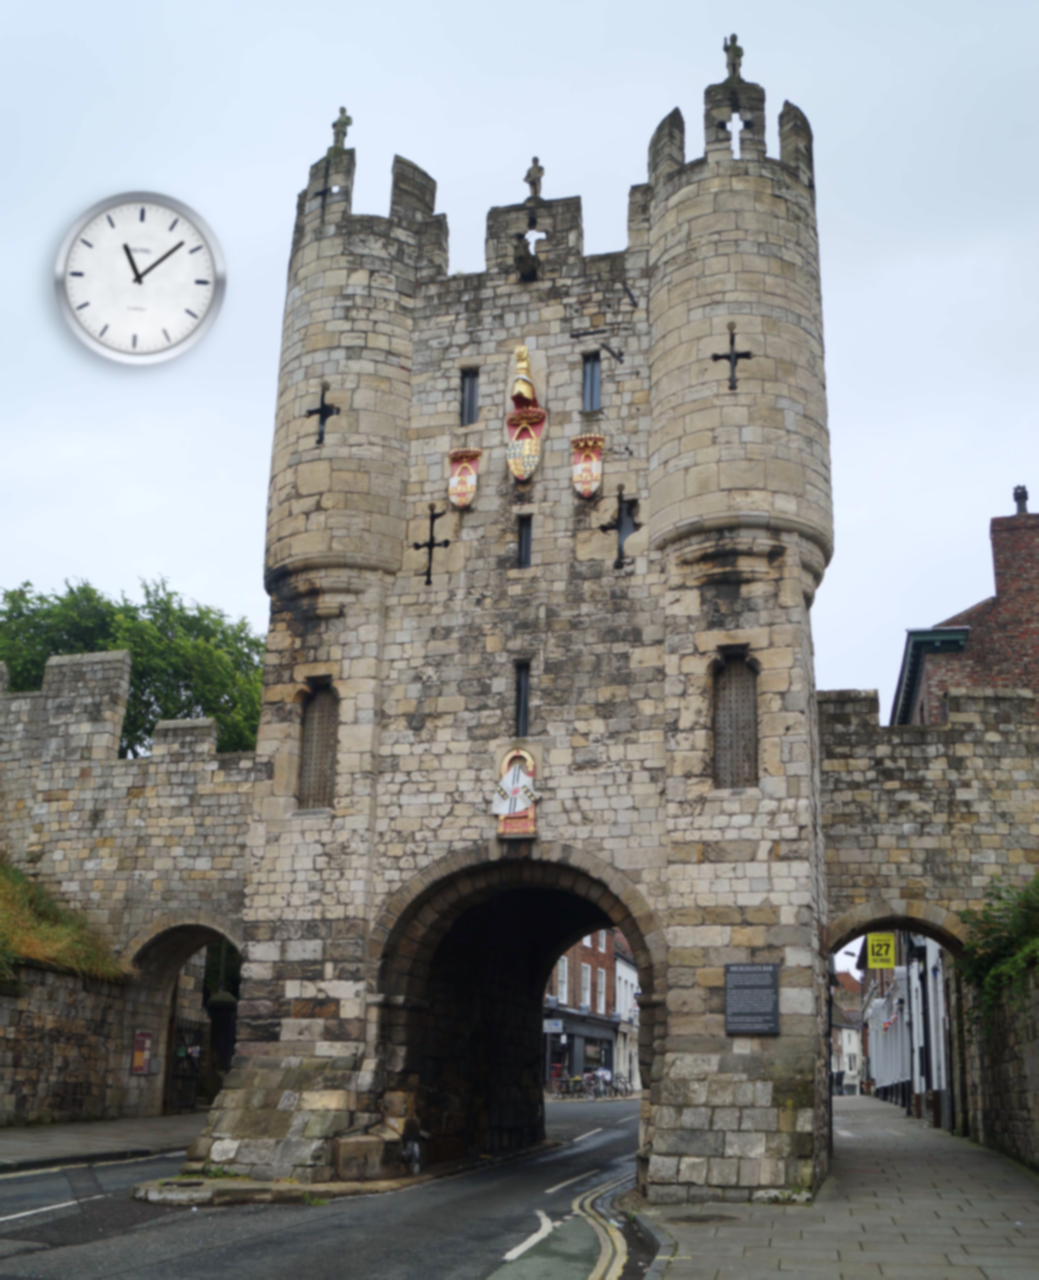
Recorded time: 11:08
